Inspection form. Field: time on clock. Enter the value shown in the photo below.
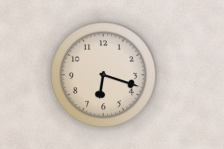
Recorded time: 6:18
